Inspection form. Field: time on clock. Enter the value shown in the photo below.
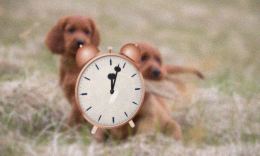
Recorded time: 12:03
